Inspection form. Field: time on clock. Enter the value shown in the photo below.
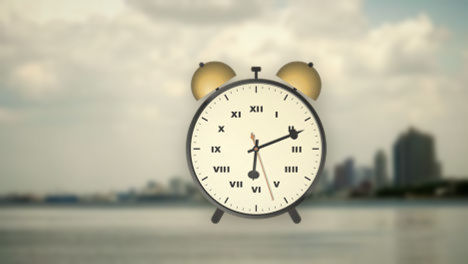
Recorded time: 6:11:27
